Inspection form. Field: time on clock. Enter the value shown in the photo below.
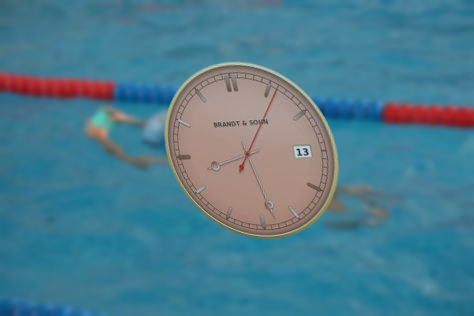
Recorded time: 8:28:06
